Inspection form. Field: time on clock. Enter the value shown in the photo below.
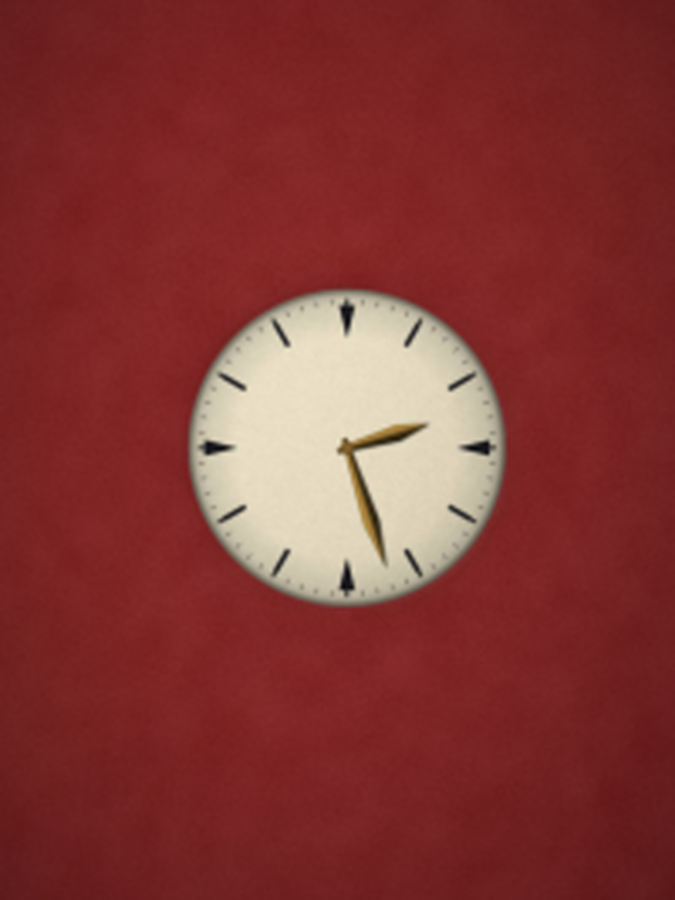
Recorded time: 2:27
